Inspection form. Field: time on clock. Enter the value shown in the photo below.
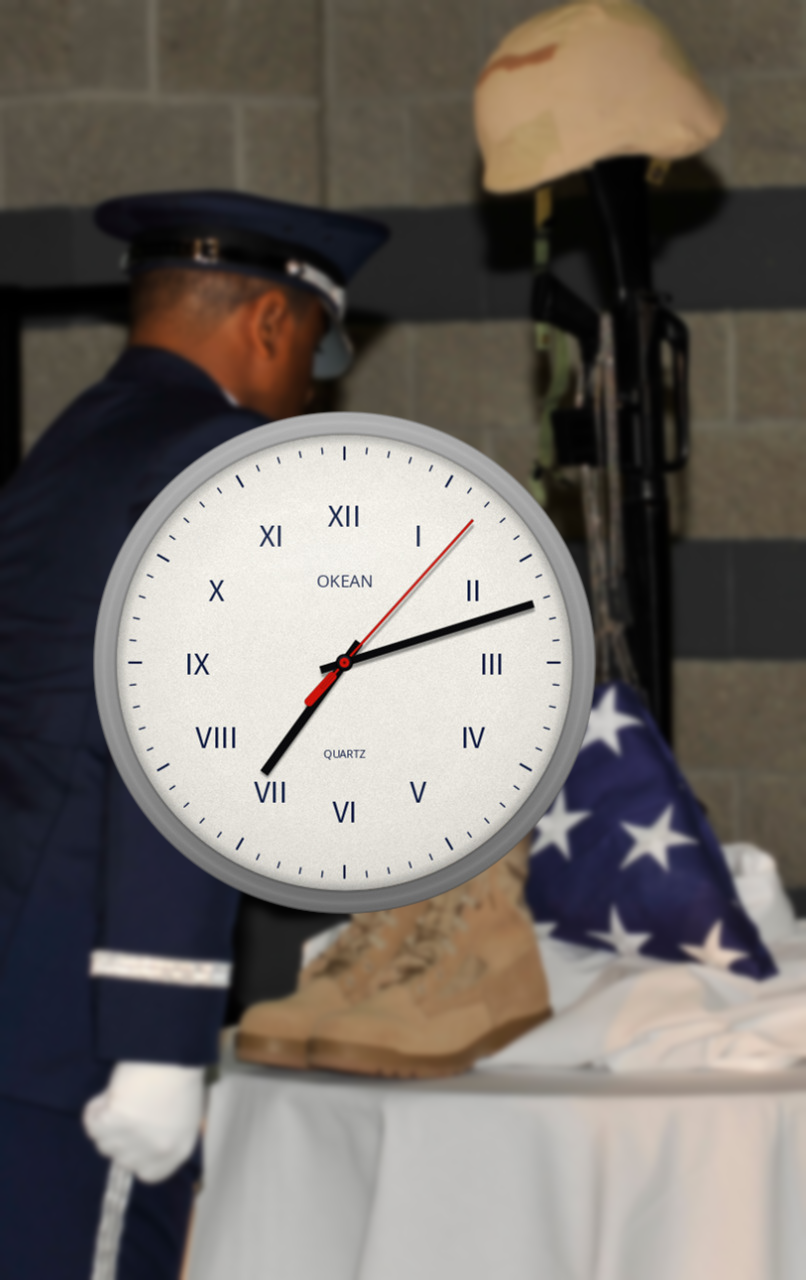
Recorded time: 7:12:07
